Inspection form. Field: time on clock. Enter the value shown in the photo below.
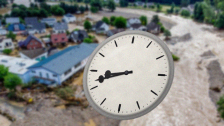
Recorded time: 8:42
